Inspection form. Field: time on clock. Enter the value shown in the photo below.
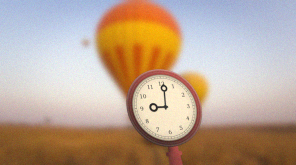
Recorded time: 9:01
